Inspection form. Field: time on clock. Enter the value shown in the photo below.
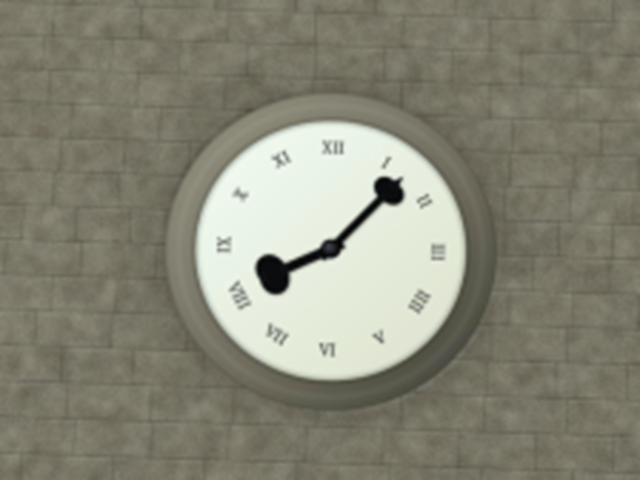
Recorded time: 8:07
